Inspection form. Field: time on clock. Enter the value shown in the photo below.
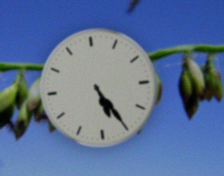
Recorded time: 5:25
